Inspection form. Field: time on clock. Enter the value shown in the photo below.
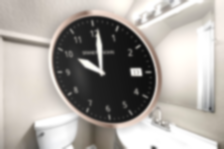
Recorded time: 10:01
